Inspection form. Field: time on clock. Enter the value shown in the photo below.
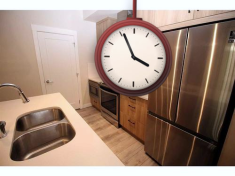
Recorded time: 3:56
